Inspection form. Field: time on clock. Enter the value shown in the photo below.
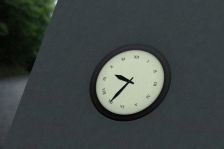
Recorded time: 9:35
